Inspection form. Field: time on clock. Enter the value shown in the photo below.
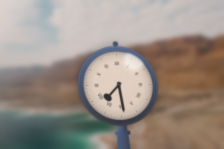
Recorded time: 7:29
